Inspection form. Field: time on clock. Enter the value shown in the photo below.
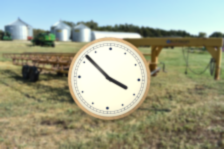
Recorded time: 3:52
